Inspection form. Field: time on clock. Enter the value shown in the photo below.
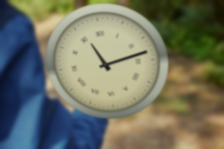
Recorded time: 11:13
